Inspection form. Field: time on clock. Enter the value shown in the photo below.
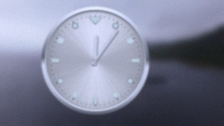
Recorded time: 12:06
